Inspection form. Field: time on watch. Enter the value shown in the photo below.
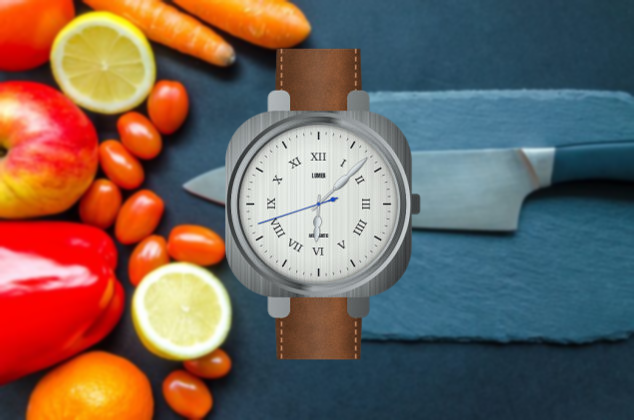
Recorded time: 6:07:42
